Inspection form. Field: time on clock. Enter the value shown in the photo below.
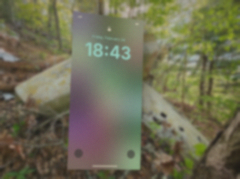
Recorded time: 18:43
